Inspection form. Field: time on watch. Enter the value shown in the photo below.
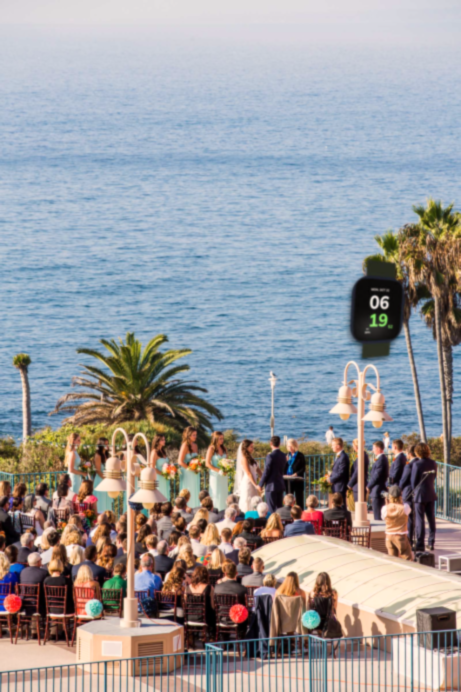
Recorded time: 6:19
